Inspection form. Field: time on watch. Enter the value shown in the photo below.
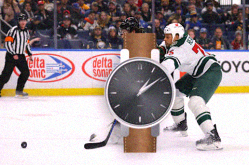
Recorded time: 1:09
